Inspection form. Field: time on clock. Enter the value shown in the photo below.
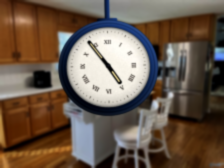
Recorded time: 4:54
